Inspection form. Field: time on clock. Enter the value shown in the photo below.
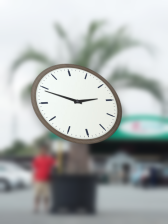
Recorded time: 2:49
